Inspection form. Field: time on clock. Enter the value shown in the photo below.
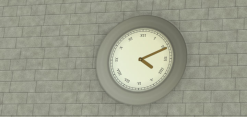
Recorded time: 4:11
